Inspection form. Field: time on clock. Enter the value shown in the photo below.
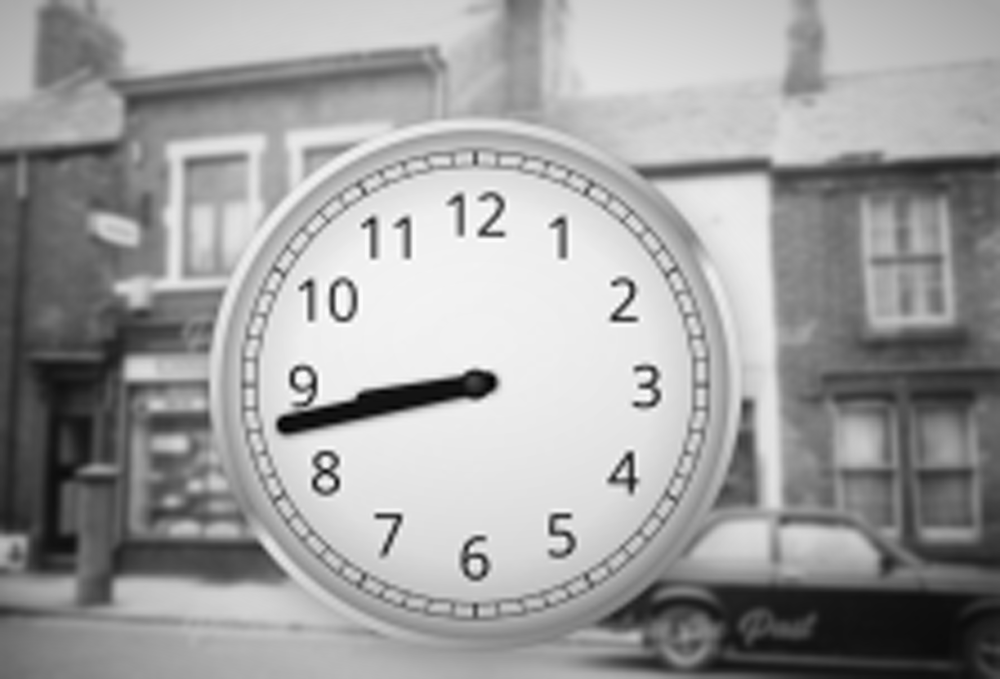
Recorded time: 8:43
